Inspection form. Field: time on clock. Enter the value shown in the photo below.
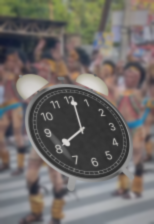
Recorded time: 8:01
